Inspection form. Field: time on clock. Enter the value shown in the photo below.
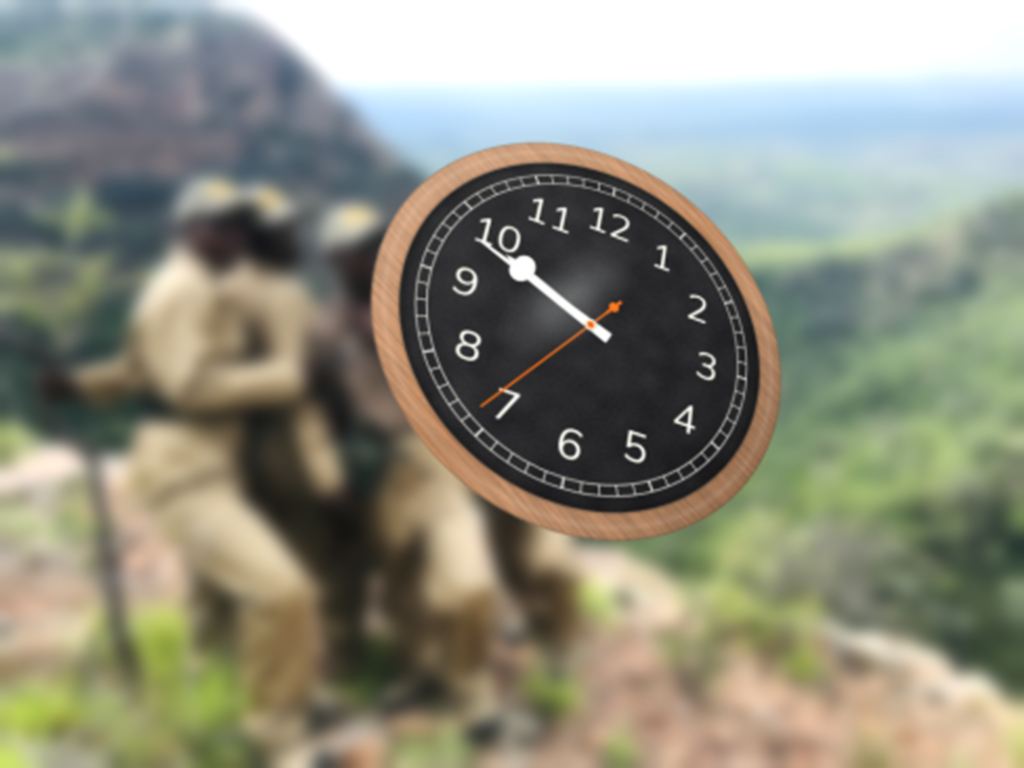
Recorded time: 9:48:36
